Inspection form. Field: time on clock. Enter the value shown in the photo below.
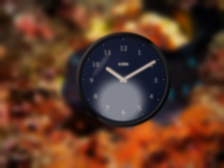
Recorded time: 10:10
